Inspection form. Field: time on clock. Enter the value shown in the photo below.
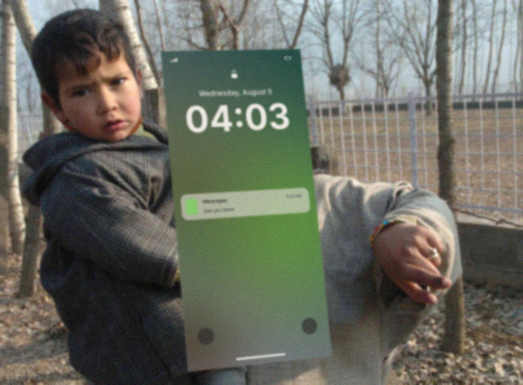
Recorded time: 4:03
